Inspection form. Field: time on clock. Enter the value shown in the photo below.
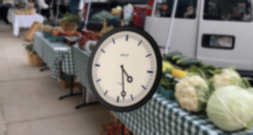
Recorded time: 4:28
